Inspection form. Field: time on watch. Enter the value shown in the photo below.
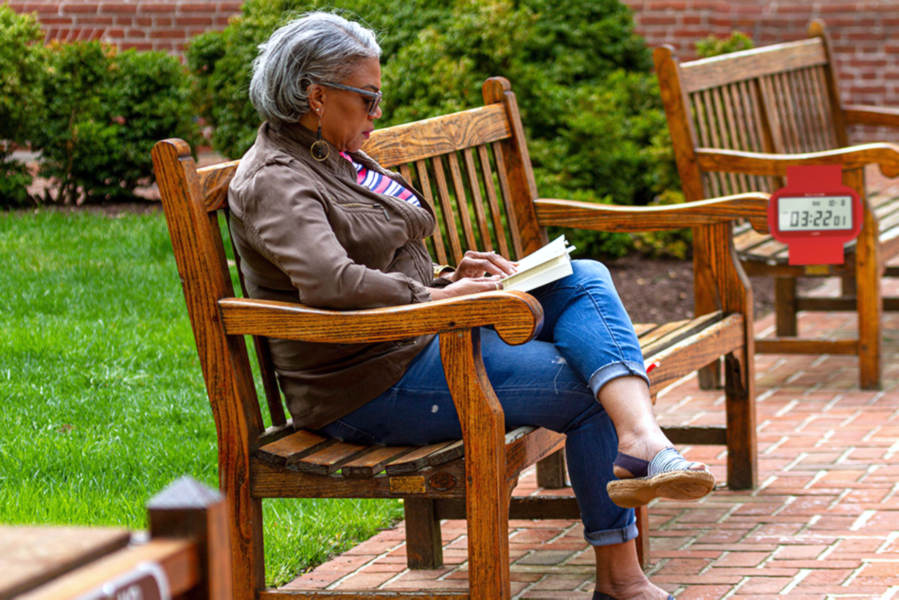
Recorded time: 3:22
